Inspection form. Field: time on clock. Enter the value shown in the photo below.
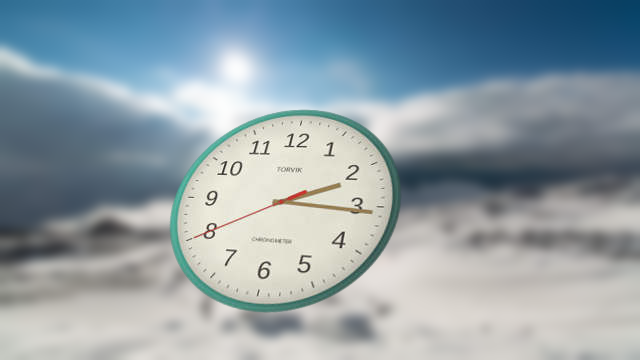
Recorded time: 2:15:40
